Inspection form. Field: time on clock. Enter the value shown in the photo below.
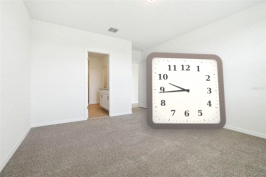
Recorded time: 9:44
